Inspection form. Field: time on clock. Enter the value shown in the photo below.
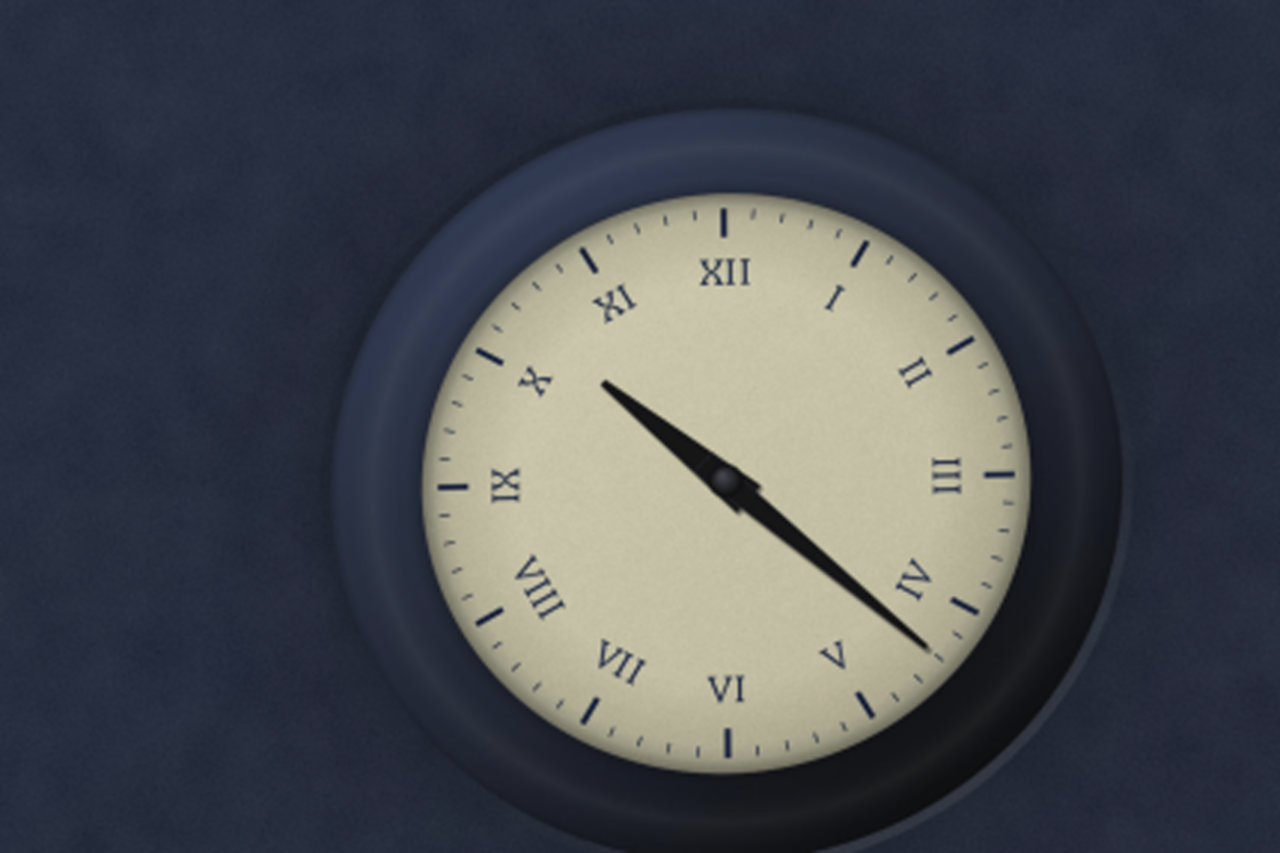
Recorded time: 10:22
